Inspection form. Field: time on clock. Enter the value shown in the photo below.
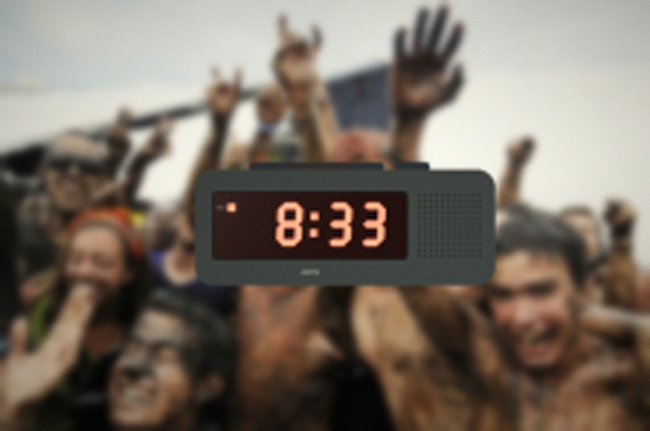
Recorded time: 8:33
